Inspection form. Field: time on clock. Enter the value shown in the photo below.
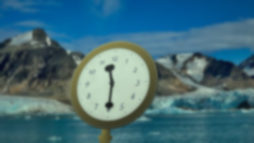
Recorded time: 11:30
